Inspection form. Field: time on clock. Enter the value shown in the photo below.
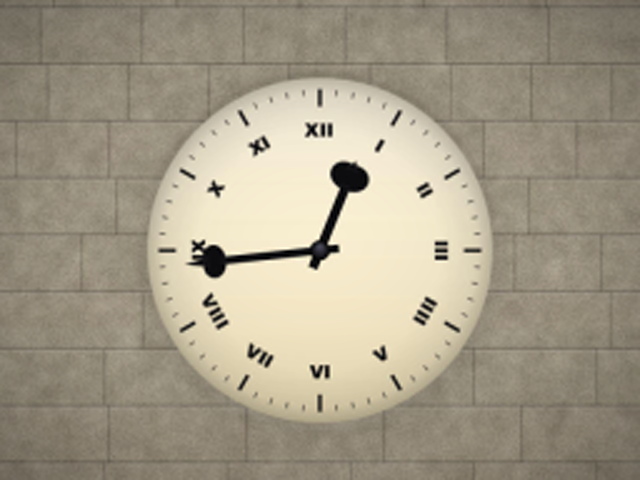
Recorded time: 12:44
